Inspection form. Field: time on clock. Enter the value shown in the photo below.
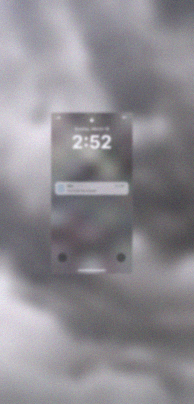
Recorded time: 2:52
